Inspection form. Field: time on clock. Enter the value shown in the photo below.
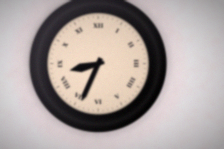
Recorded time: 8:34
